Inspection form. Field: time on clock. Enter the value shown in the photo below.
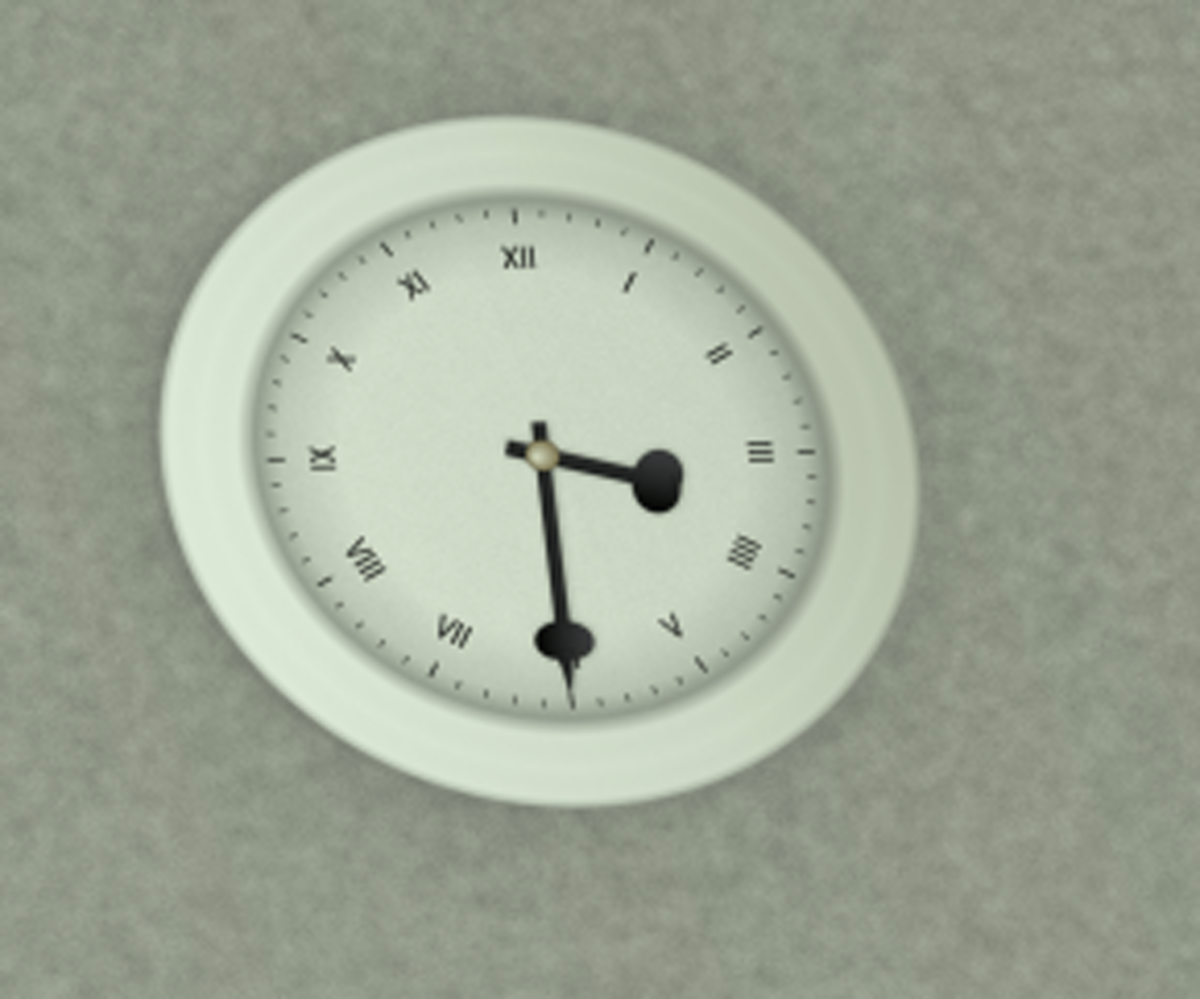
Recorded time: 3:30
